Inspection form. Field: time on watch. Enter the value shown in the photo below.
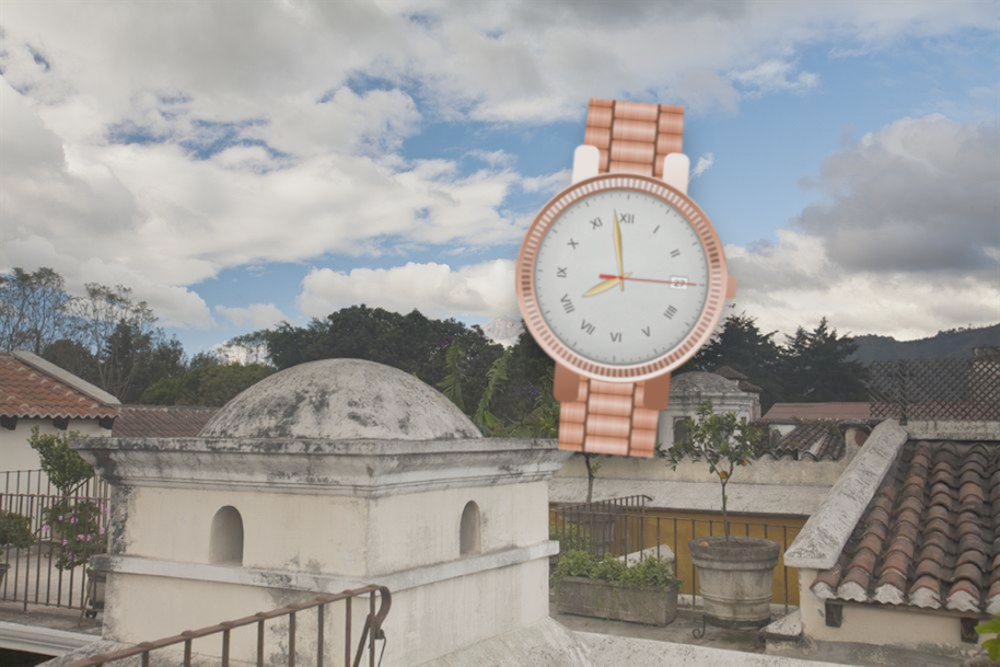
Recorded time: 7:58:15
